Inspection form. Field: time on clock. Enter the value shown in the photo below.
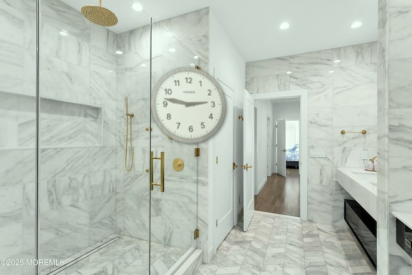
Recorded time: 2:47
